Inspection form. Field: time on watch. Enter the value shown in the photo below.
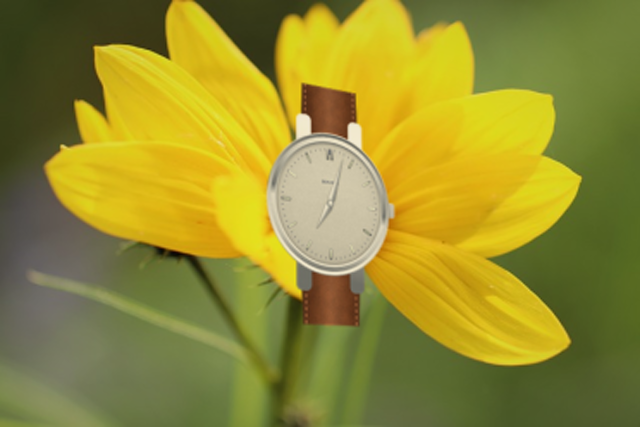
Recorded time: 7:03
